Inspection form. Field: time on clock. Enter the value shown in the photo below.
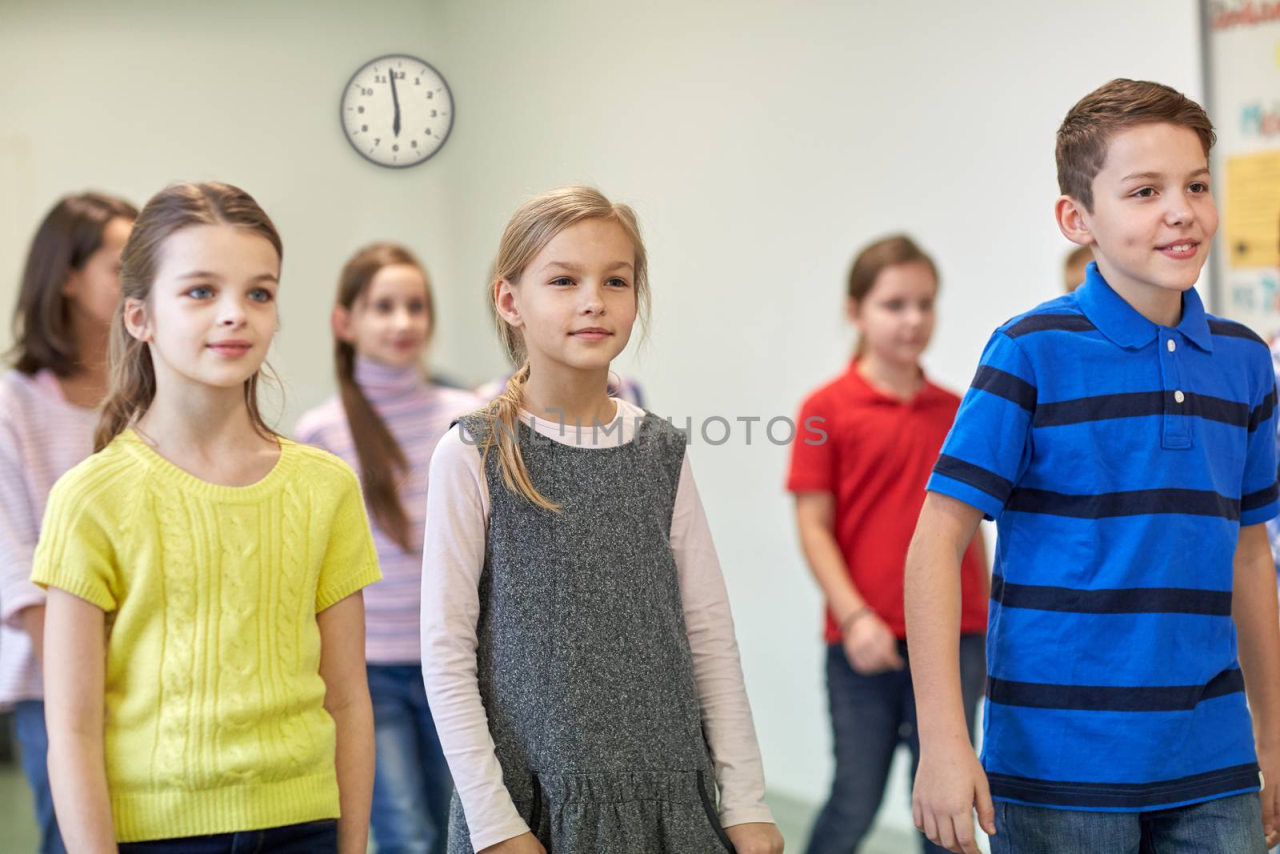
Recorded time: 5:58
